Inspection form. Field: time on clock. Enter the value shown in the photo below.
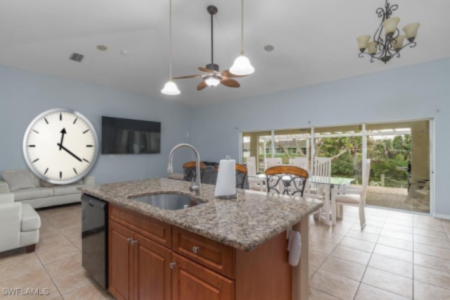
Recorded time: 12:21
